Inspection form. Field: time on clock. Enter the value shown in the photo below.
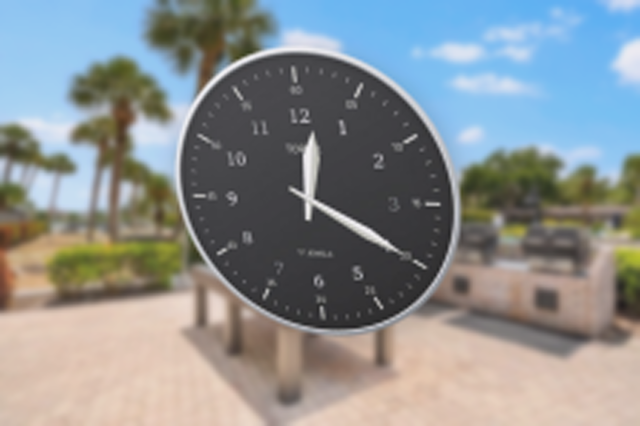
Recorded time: 12:20
